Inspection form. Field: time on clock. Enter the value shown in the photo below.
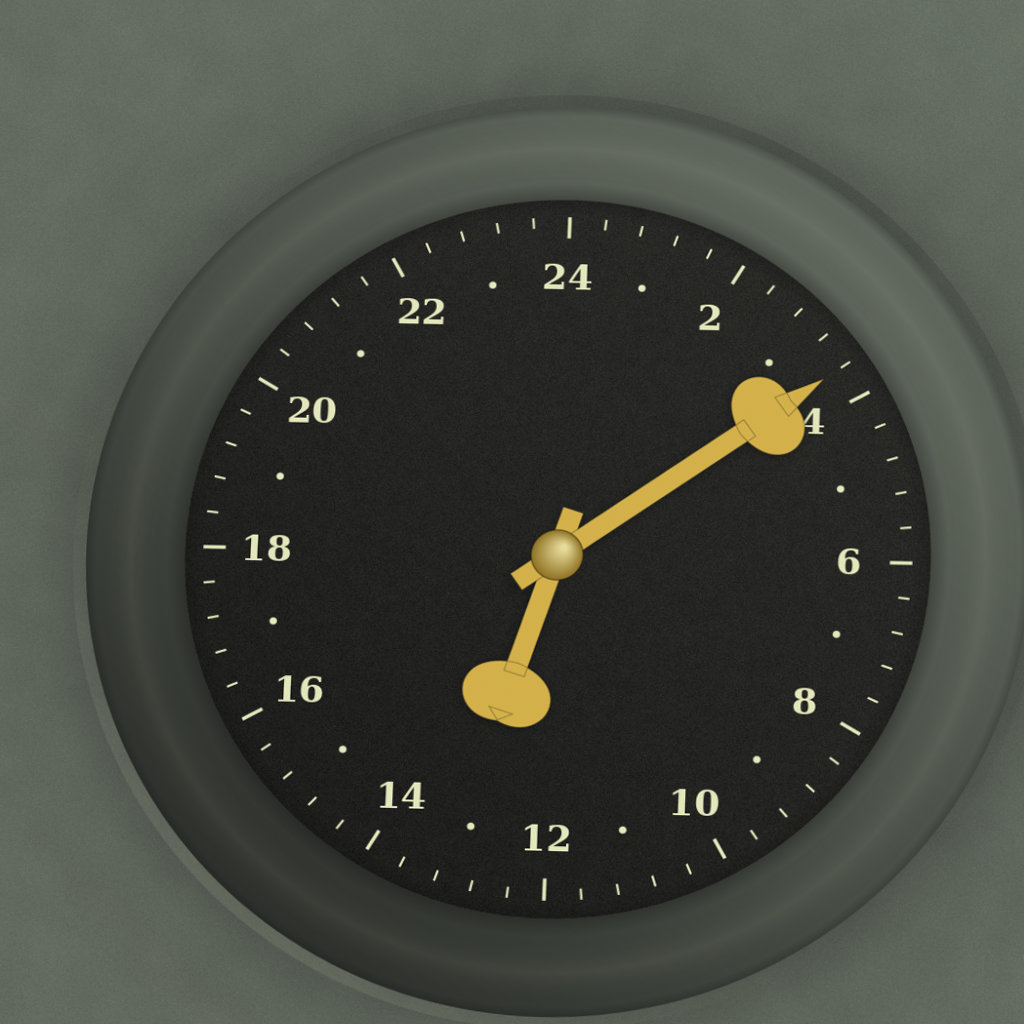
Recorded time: 13:09
